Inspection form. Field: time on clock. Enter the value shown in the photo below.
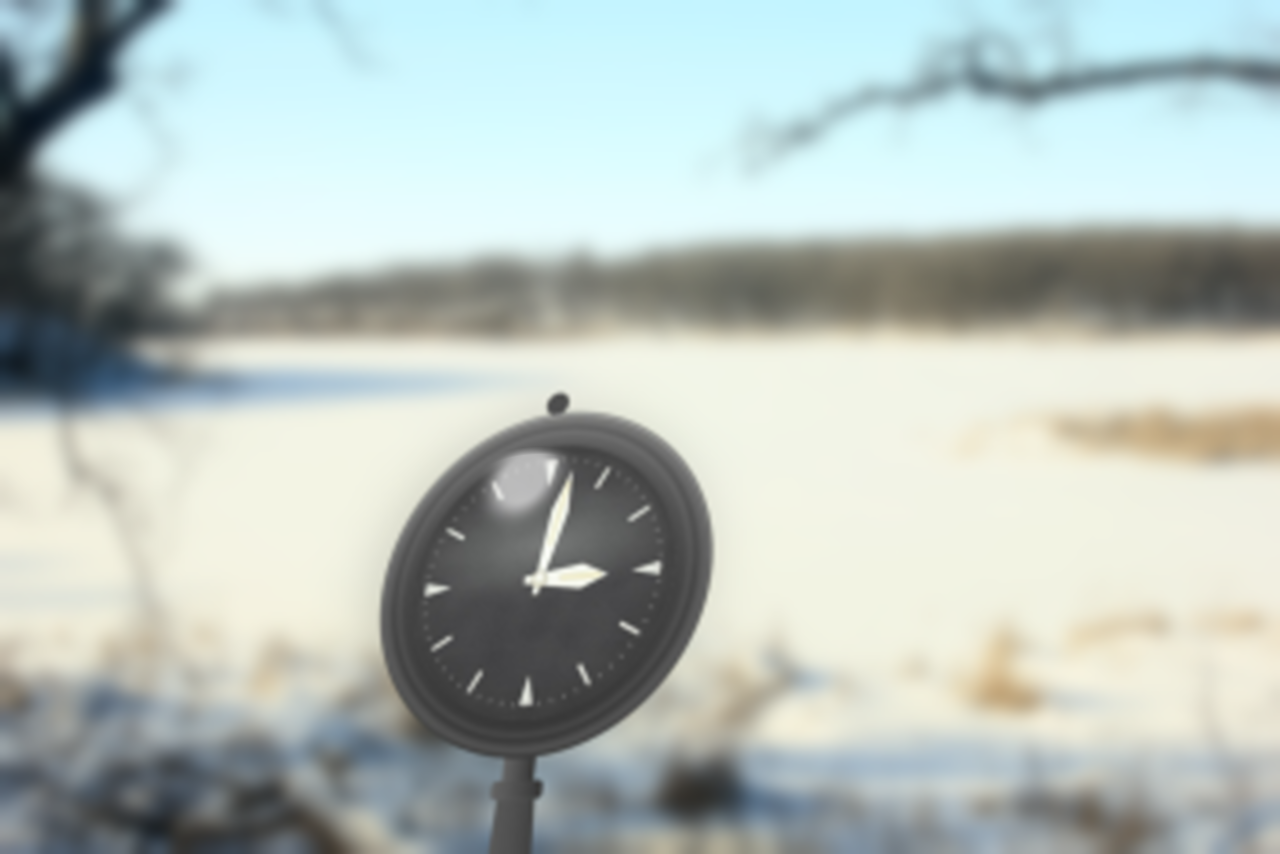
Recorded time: 3:02
